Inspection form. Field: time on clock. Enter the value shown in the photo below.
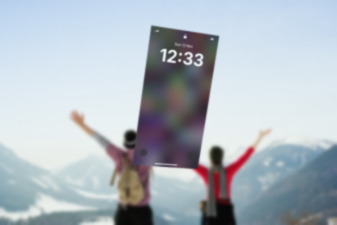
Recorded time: 12:33
